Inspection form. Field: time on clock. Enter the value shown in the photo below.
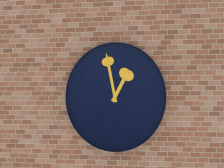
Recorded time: 12:58
